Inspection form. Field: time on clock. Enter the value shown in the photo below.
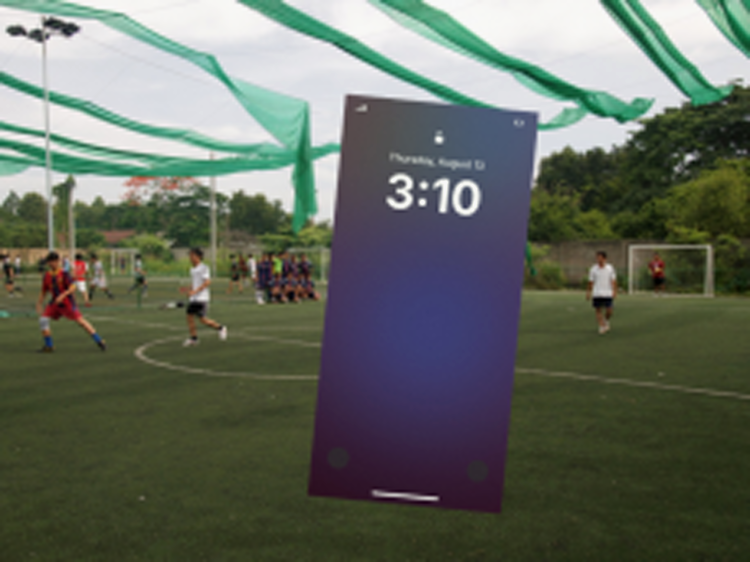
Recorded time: 3:10
